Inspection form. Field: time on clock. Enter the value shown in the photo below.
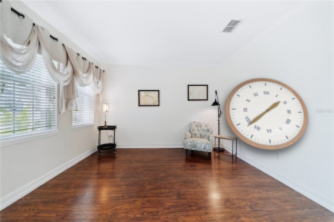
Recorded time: 1:38
